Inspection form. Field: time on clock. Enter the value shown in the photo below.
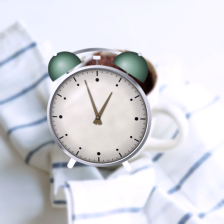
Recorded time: 12:57
